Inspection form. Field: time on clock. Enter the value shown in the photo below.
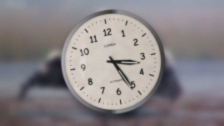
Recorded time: 3:26
